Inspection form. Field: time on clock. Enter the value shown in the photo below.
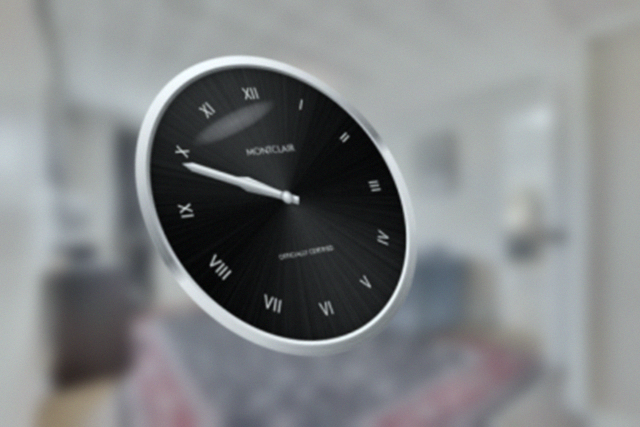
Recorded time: 9:49
